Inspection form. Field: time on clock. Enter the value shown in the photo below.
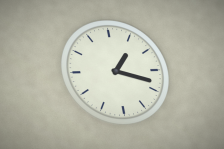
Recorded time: 1:18
